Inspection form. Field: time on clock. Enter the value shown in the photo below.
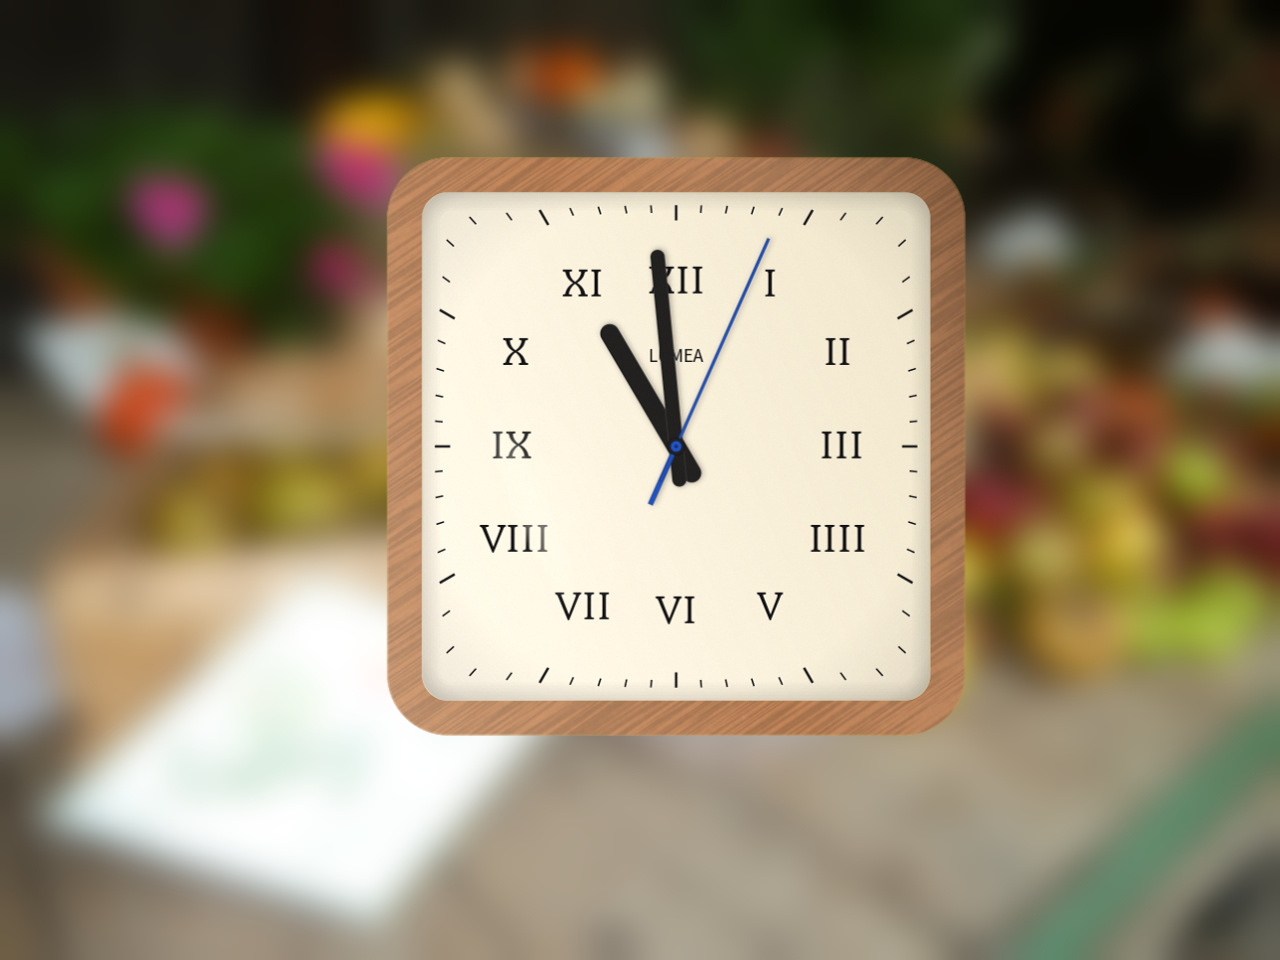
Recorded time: 10:59:04
